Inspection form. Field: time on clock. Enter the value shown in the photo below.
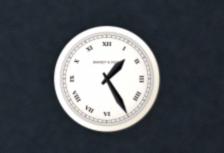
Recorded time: 1:25
